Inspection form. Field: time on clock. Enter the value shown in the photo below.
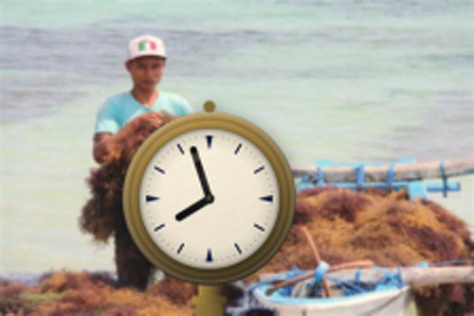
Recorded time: 7:57
